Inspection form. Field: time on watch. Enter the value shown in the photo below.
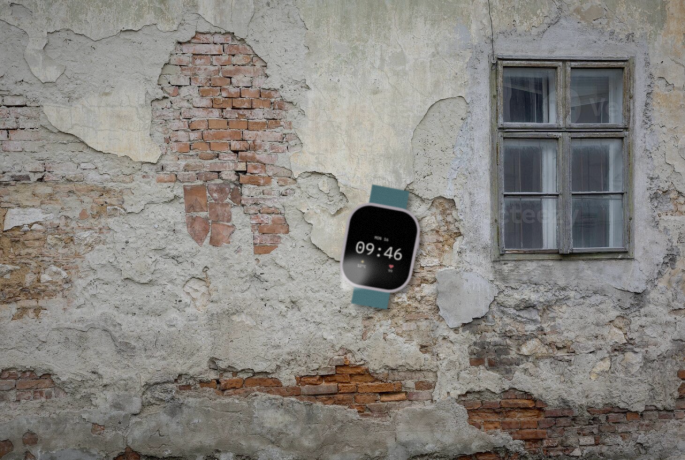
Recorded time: 9:46
